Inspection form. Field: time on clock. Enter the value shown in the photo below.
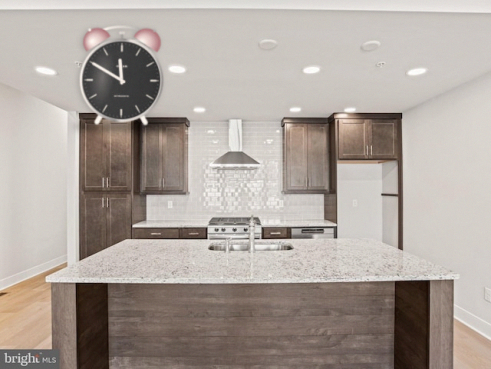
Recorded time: 11:50
